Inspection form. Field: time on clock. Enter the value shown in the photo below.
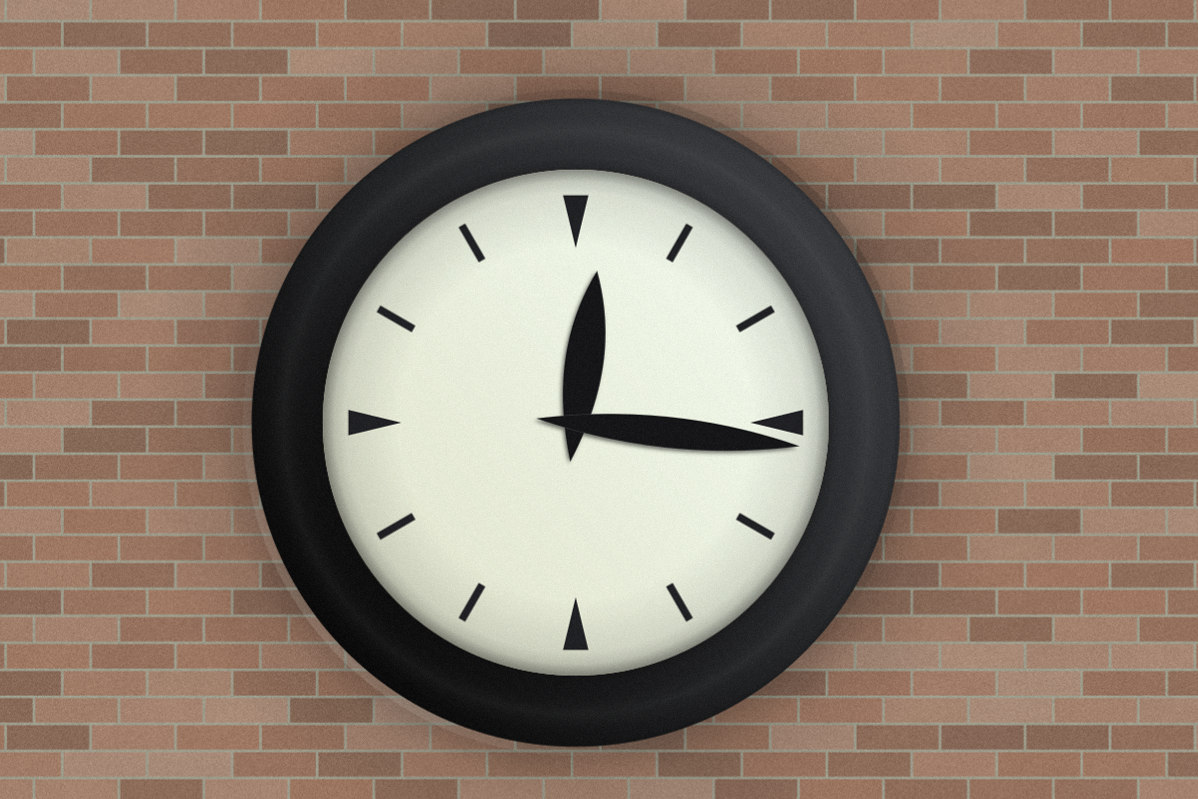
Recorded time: 12:16
